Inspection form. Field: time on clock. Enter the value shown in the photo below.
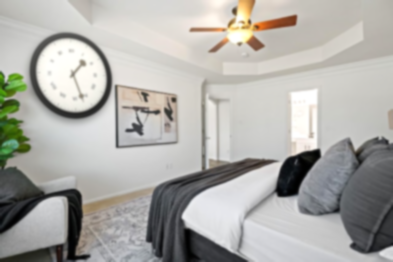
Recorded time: 1:27
